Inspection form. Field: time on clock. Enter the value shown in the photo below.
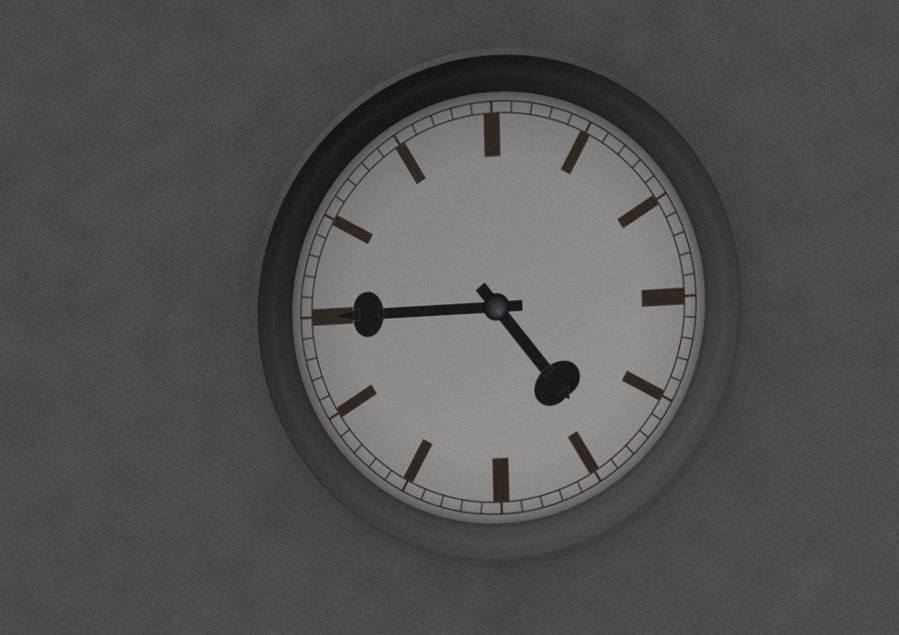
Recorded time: 4:45
